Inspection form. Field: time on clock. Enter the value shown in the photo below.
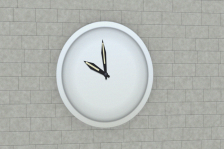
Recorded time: 9:59
